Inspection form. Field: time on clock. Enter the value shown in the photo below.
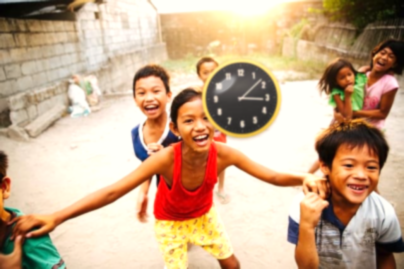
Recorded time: 3:08
